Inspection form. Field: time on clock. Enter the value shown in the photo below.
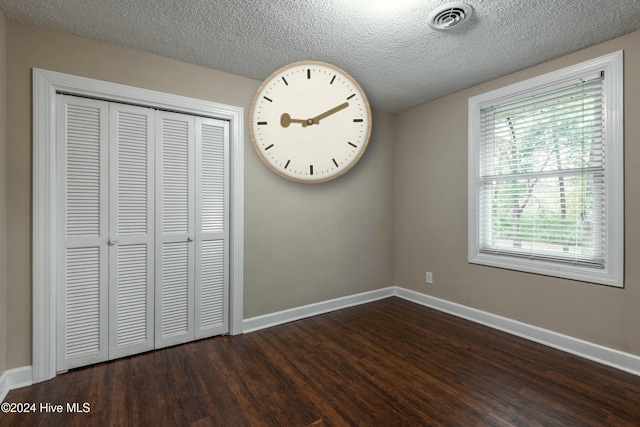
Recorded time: 9:11
